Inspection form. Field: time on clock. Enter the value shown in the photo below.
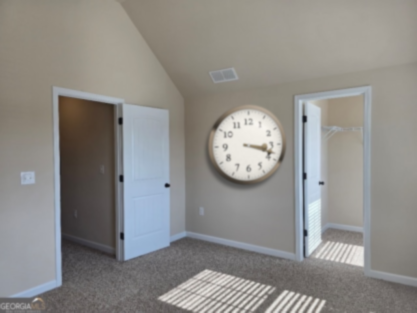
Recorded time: 3:18
